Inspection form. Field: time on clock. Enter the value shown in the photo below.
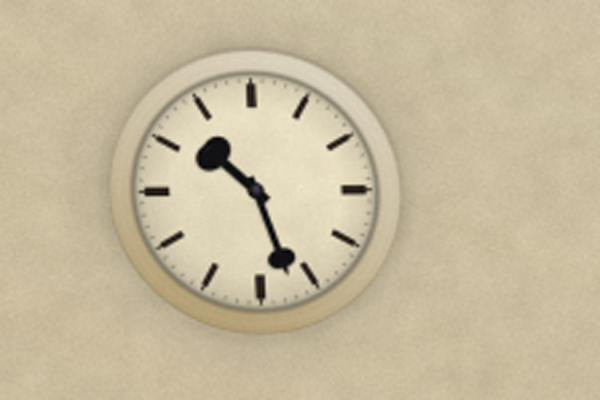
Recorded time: 10:27
